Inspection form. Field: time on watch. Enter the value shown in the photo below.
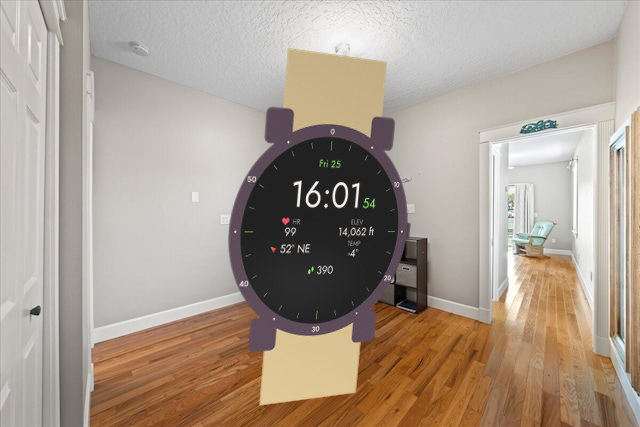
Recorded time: 16:01:54
